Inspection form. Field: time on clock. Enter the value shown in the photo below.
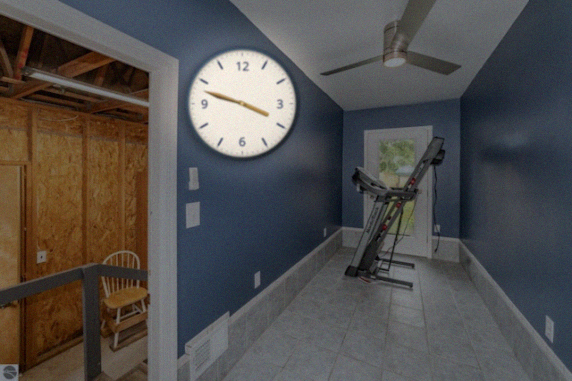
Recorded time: 3:48
